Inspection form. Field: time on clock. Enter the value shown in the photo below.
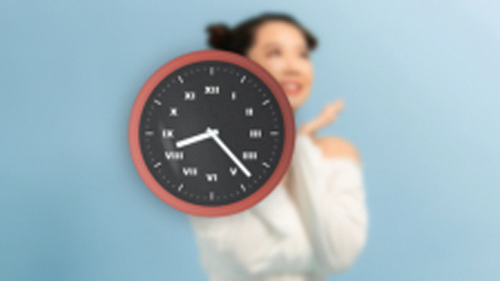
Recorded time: 8:23
